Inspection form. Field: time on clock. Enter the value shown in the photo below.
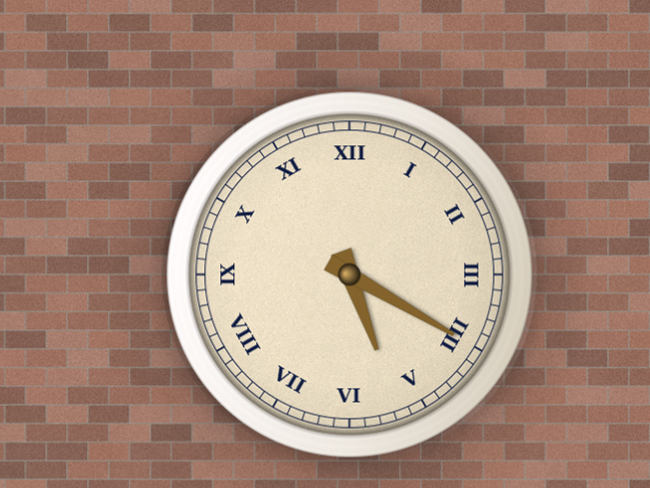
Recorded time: 5:20
